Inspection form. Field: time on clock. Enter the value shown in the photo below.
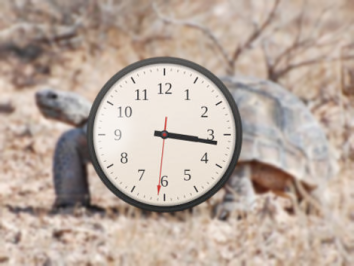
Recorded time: 3:16:31
